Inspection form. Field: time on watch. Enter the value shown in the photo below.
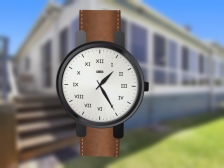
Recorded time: 1:25
